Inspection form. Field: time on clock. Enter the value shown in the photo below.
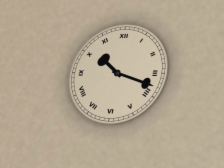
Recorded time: 10:18
